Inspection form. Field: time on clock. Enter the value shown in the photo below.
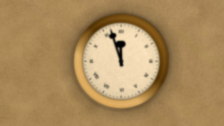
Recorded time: 11:57
